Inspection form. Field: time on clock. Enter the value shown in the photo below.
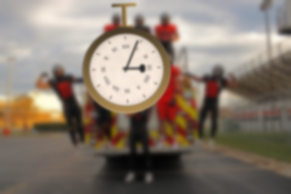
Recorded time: 3:04
